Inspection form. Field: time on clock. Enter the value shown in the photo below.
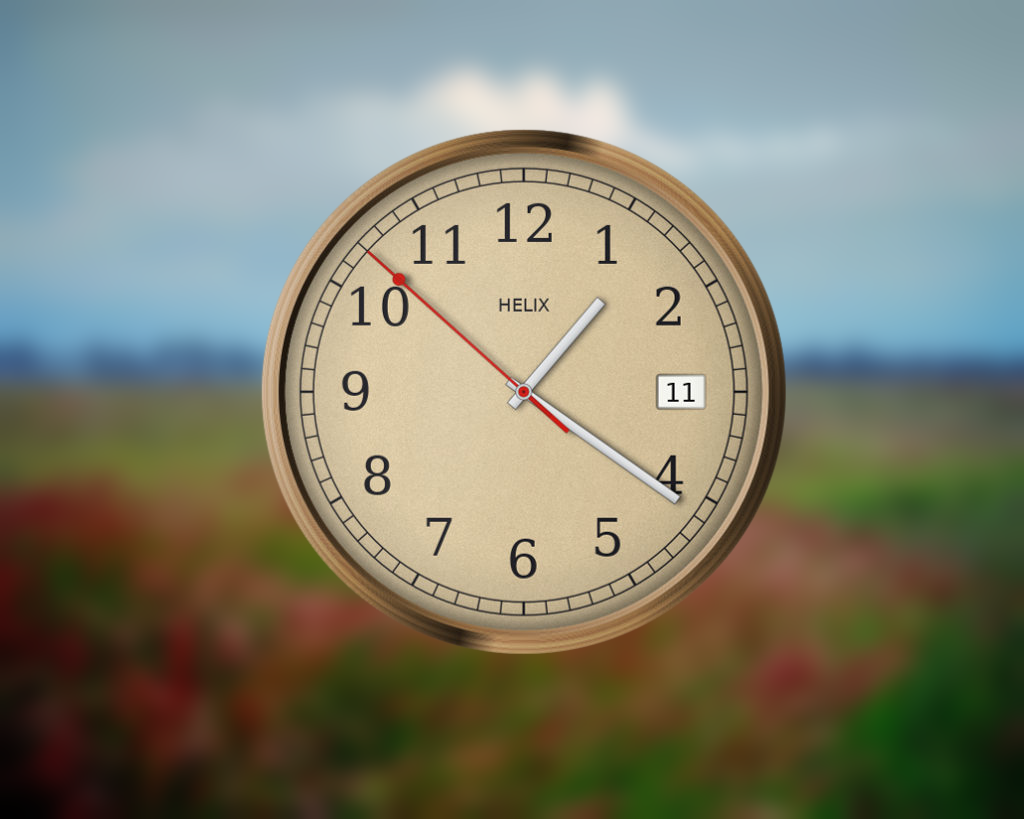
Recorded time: 1:20:52
